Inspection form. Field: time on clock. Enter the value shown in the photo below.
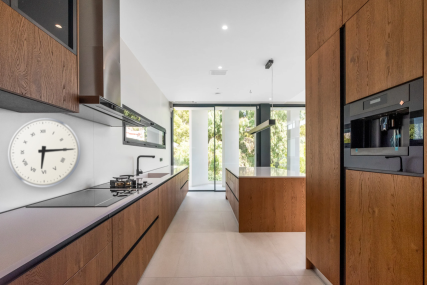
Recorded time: 6:15
